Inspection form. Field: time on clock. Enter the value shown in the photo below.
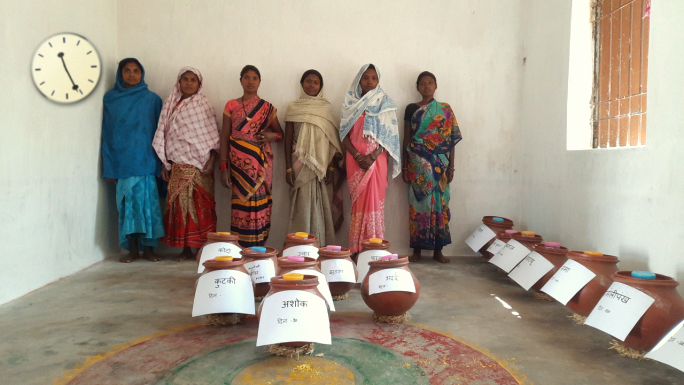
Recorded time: 11:26
